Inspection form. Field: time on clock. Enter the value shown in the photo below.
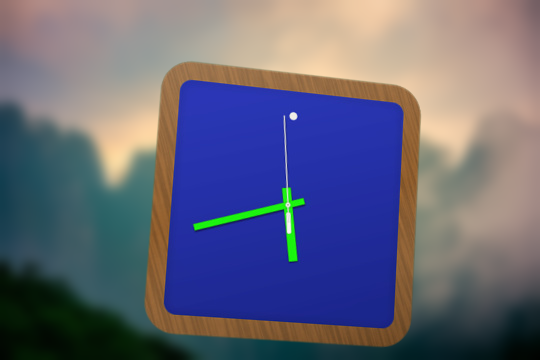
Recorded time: 5:41:59
